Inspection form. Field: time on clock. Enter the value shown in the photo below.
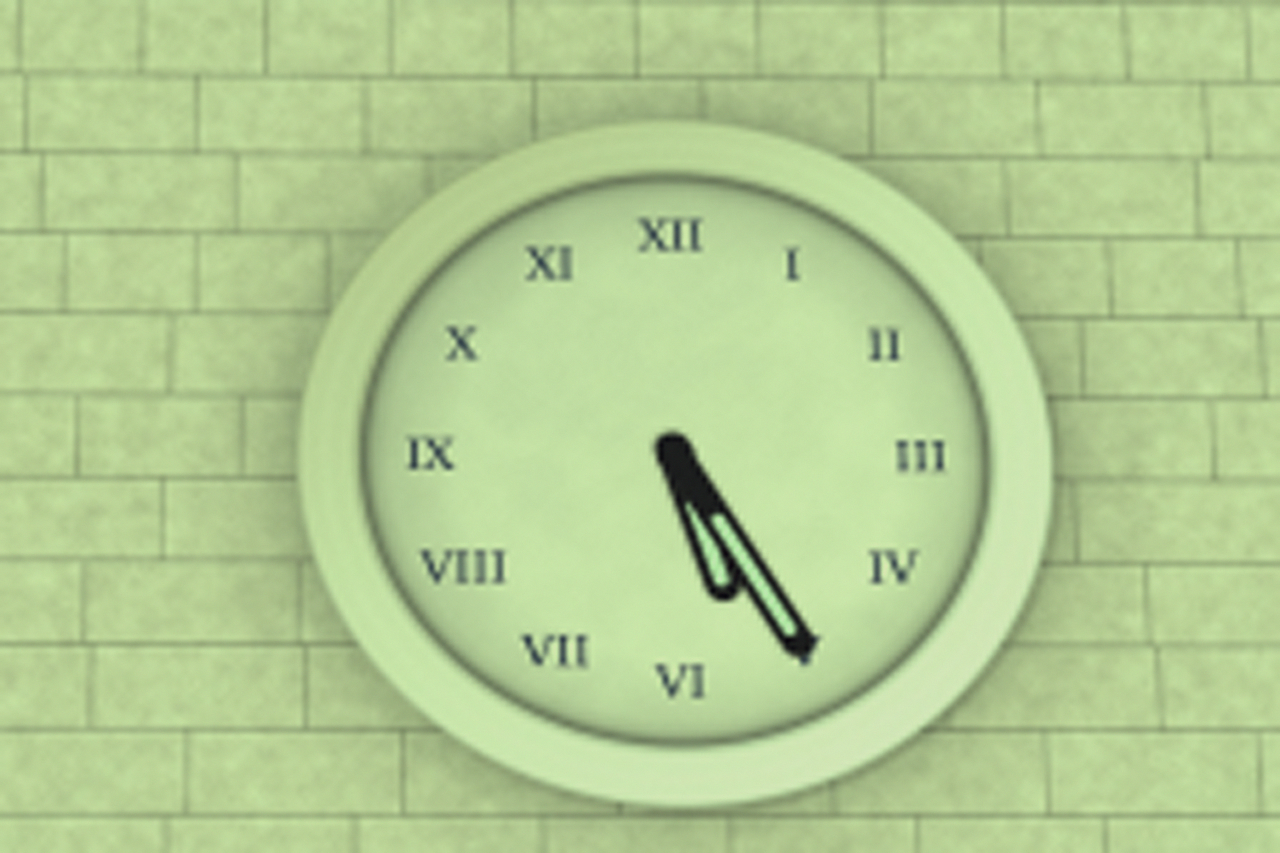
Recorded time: 5:25
